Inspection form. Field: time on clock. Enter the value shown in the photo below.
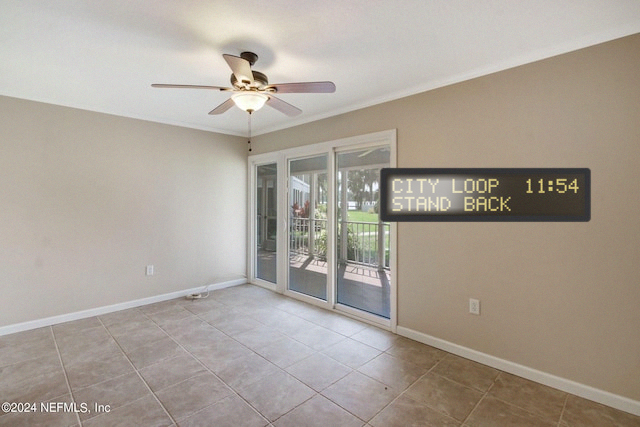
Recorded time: 11:54
